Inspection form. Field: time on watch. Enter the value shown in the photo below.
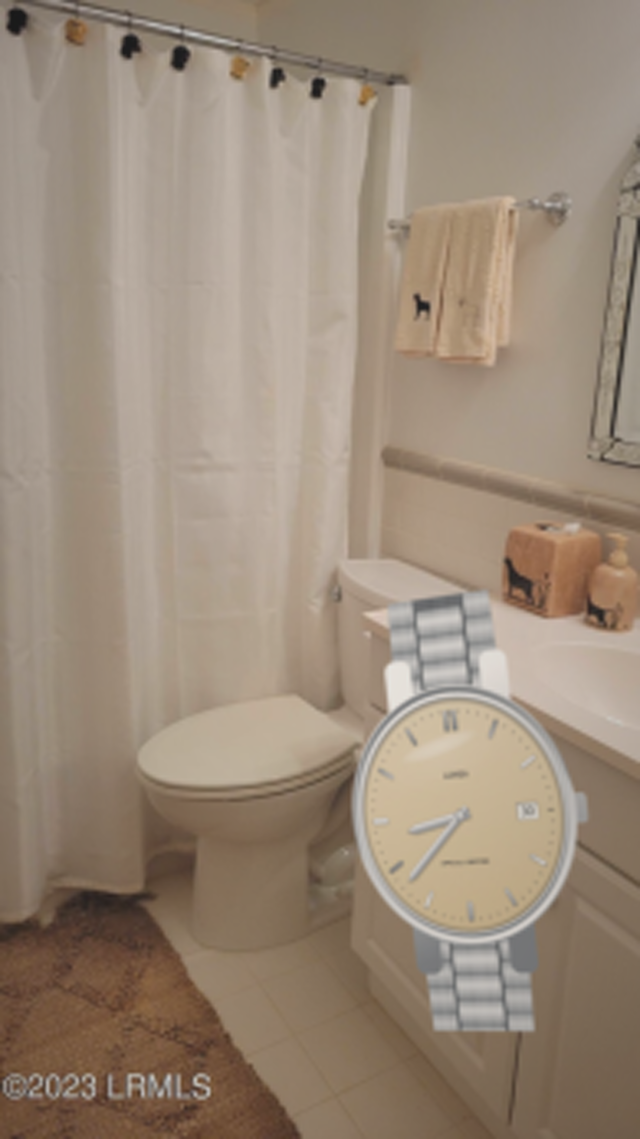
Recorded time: 8:38
